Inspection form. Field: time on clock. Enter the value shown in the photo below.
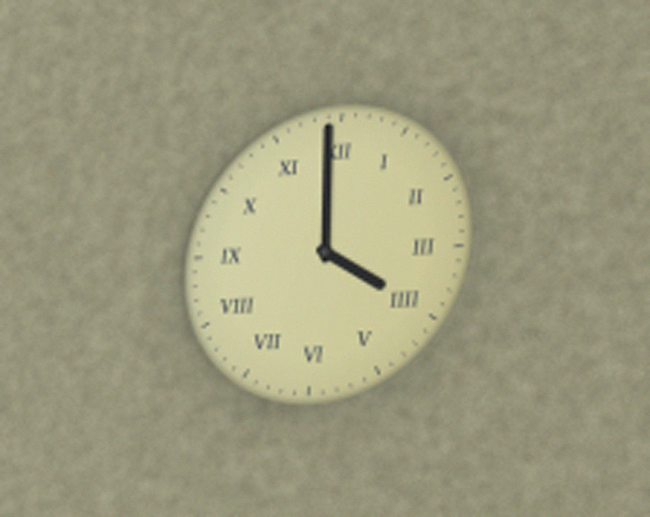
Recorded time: 3:59
